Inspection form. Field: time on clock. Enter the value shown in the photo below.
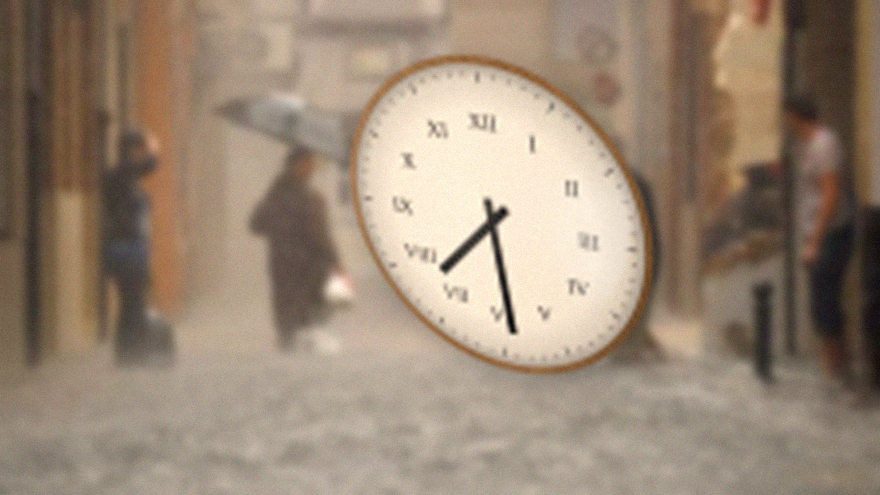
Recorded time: 7:29
